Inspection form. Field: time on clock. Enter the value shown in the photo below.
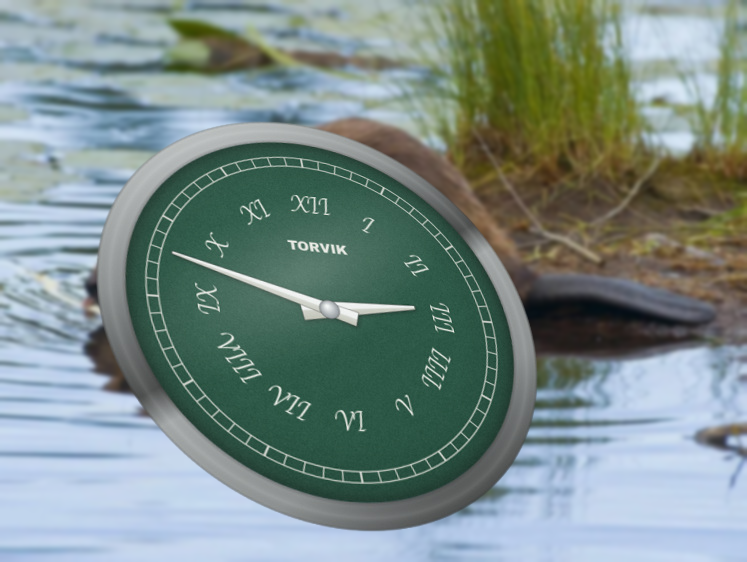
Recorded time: 2:48
